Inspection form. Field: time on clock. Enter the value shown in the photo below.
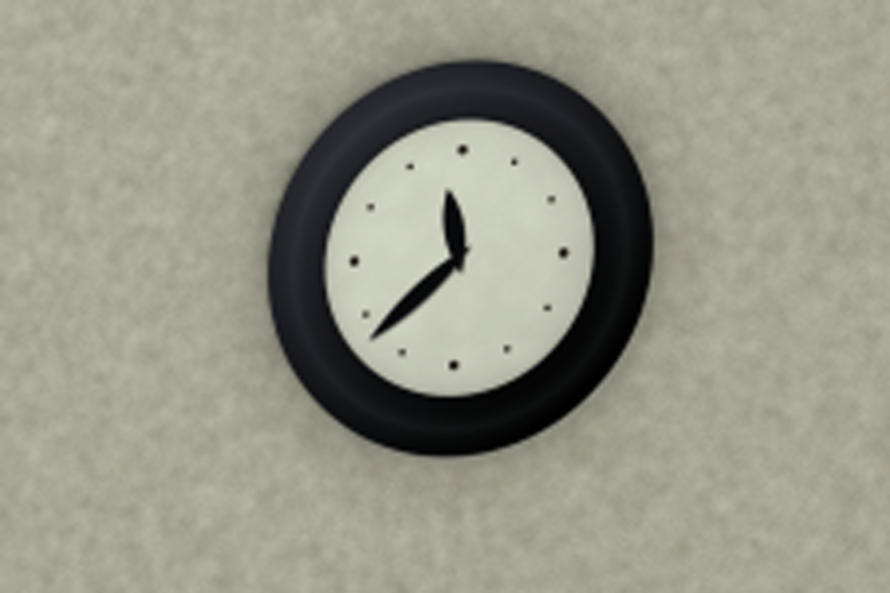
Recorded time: 11:38
